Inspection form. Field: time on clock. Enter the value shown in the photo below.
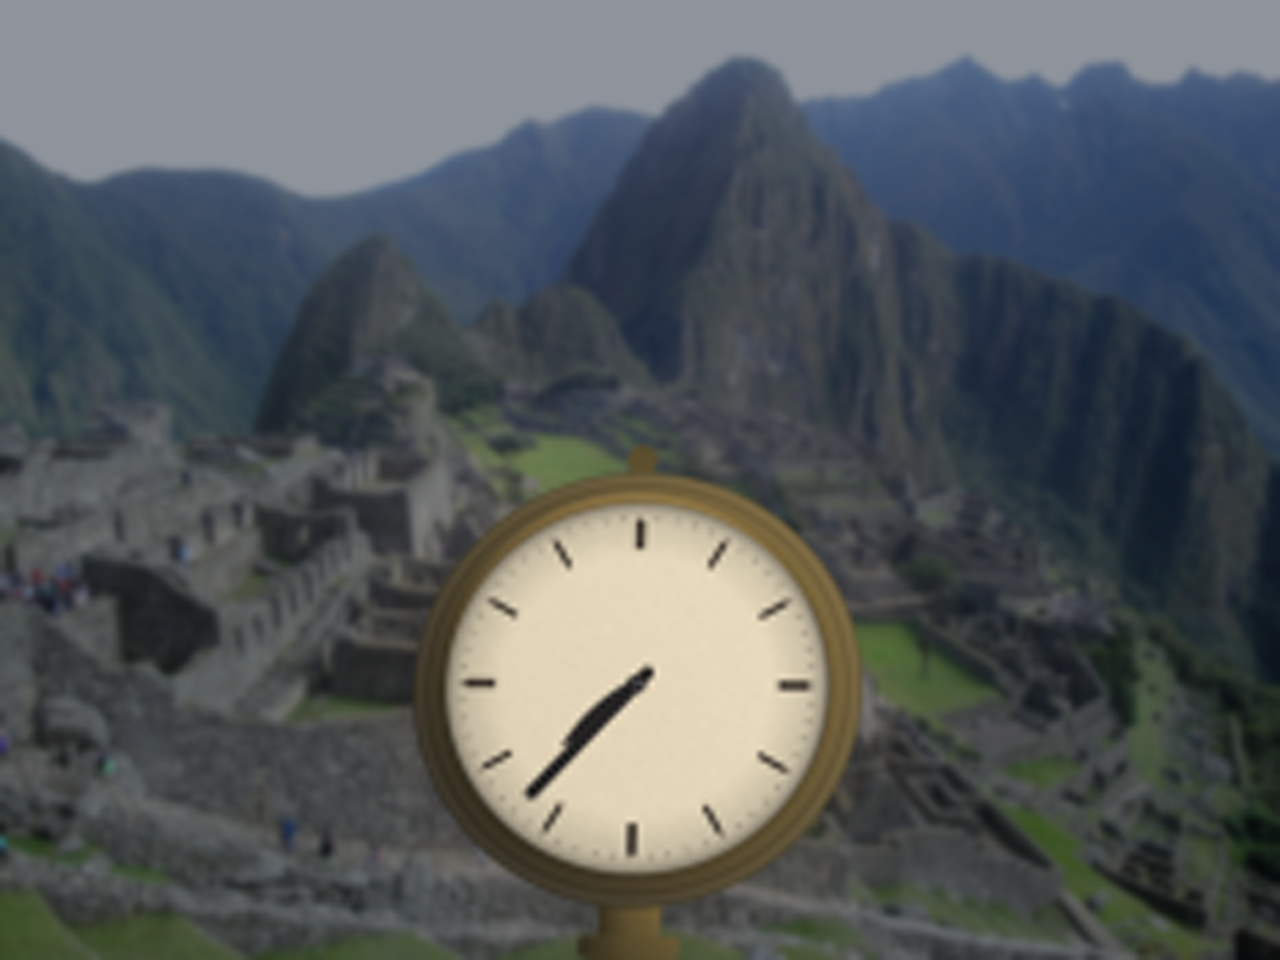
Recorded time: 7:37
